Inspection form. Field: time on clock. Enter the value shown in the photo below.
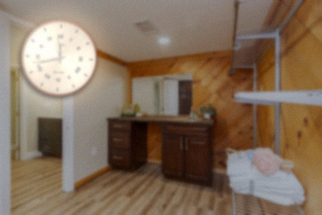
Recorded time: 11:43
